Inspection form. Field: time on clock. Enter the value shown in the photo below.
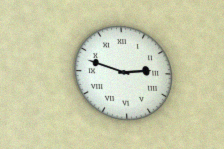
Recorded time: 2:48
